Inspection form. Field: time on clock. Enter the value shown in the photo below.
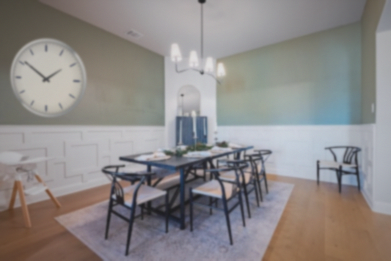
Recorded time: 1:51
